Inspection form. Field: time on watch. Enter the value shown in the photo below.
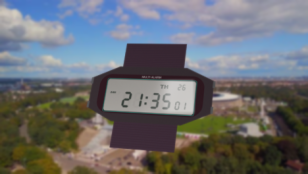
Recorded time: 21:35
